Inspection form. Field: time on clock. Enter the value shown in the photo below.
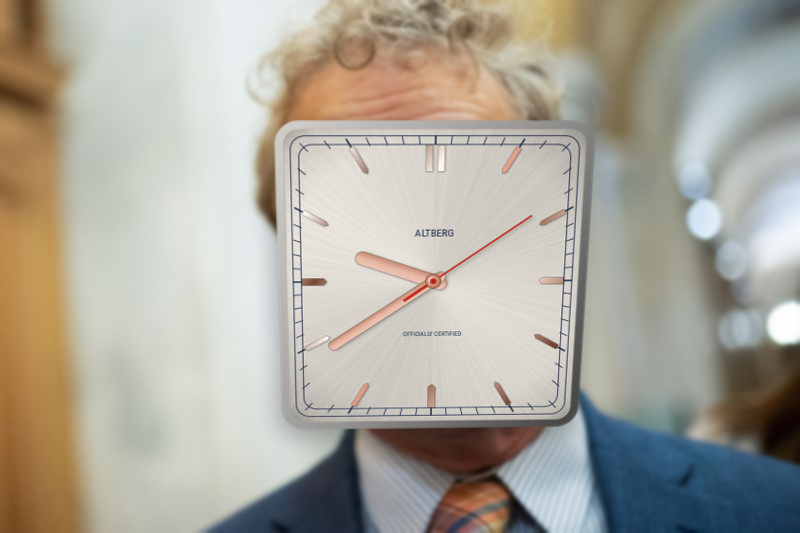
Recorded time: 9:39:09
